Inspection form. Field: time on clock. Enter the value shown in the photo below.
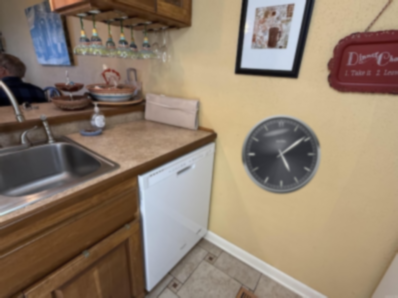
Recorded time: 5:09
